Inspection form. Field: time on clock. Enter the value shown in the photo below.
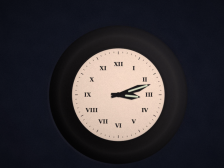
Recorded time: 3:12
